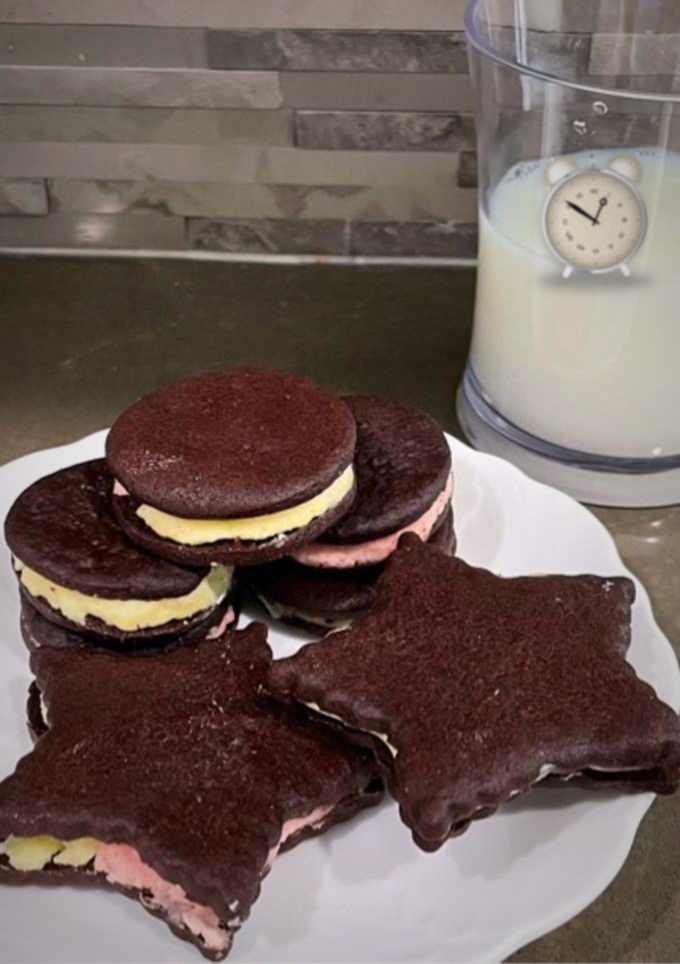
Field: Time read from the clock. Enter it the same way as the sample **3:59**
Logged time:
**12:51**
